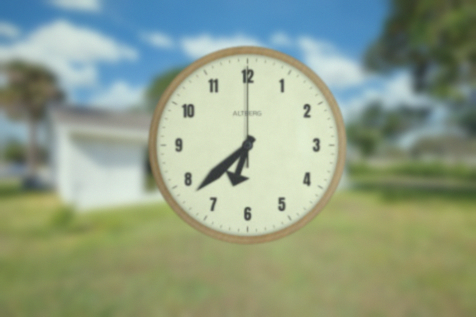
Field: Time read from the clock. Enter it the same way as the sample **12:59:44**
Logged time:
**6:38:00**
